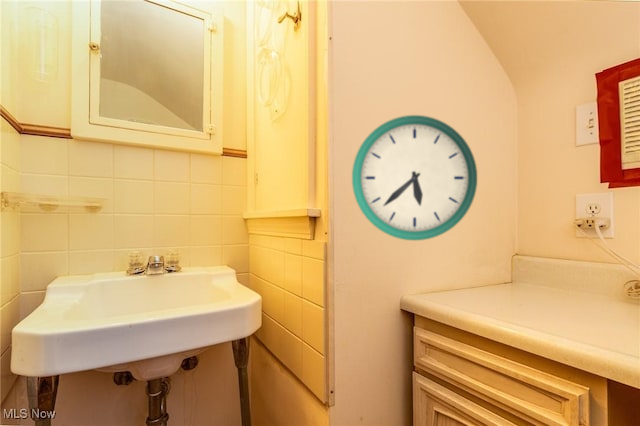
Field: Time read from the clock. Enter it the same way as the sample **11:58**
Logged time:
**5:38**
